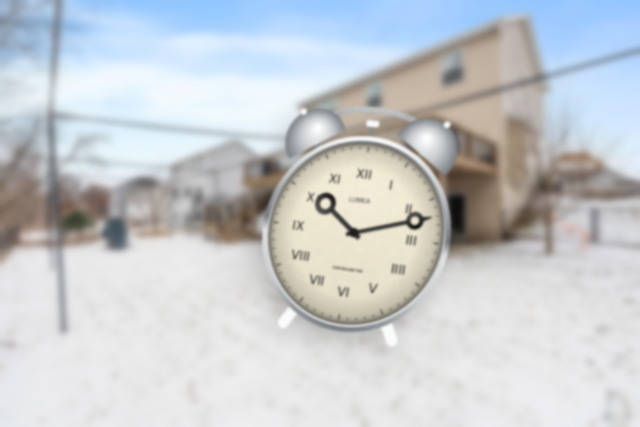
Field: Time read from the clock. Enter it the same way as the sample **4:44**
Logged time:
**10:12**
